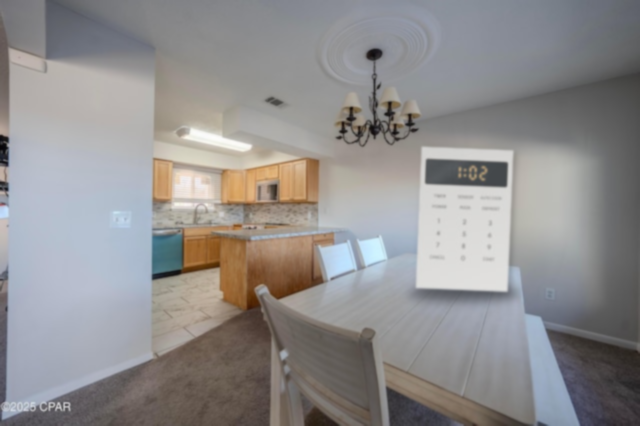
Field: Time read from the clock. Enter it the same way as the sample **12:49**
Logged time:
**1:02**
